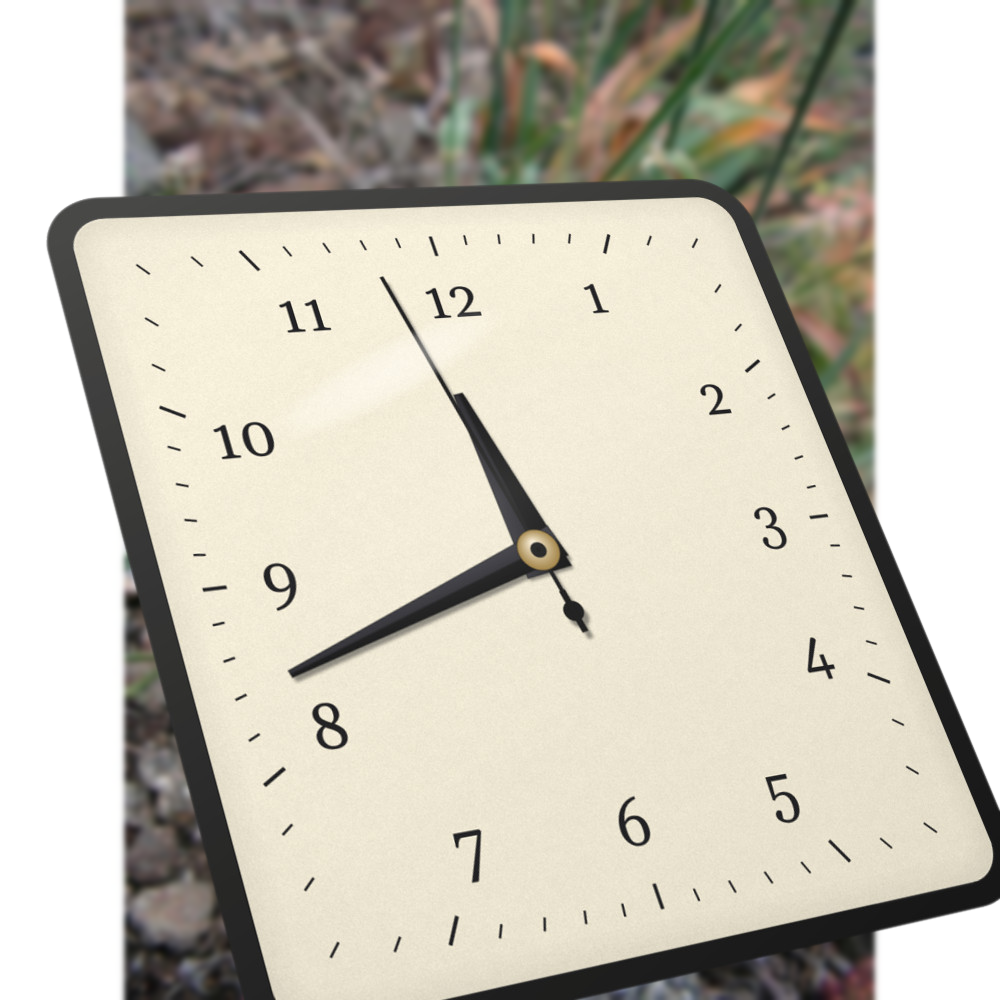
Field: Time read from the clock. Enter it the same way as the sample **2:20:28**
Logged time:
**11:41:58**
